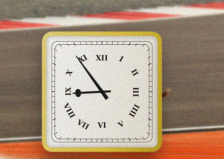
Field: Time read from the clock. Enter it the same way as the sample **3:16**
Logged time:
**8:54**
